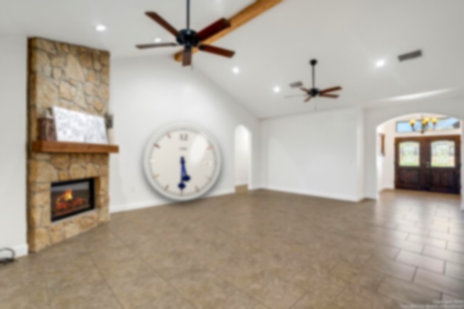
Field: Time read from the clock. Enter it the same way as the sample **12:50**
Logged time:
**5:30**
